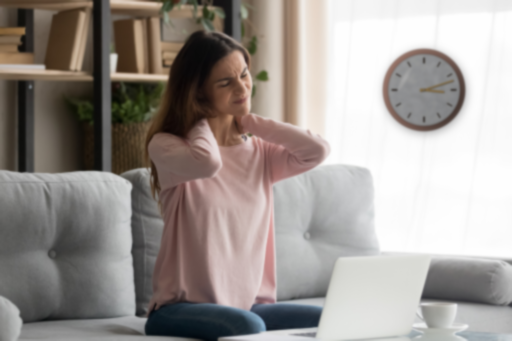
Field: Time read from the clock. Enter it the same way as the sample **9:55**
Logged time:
**3:12**
